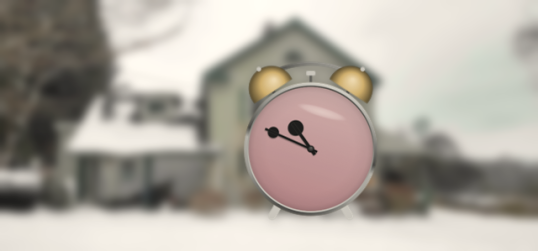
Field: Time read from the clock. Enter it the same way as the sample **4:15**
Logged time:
**10:49**
